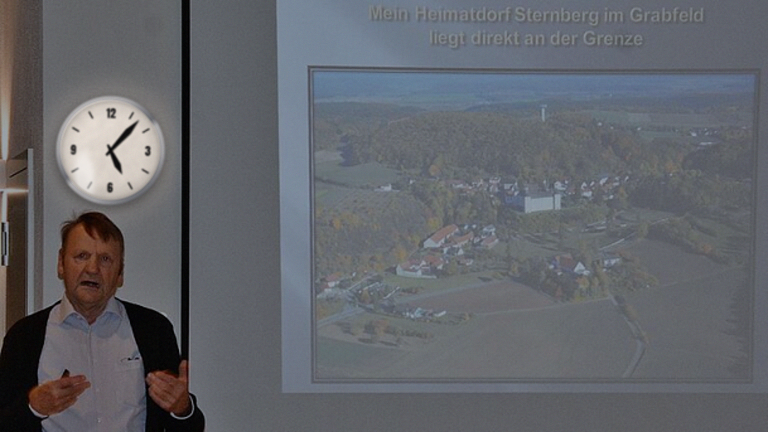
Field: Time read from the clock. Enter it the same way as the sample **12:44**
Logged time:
**5:07**
